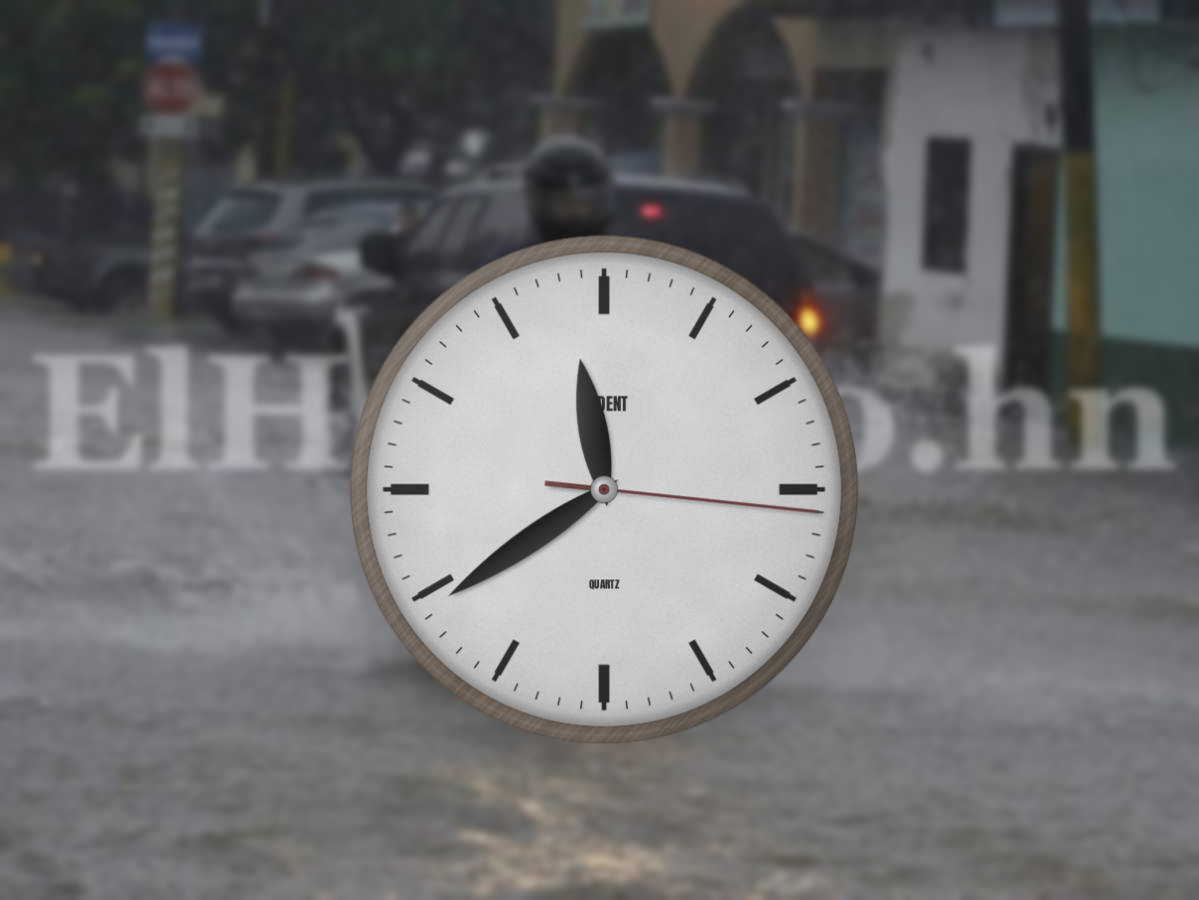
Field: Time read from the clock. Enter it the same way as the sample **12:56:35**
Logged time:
**11:39:16**
